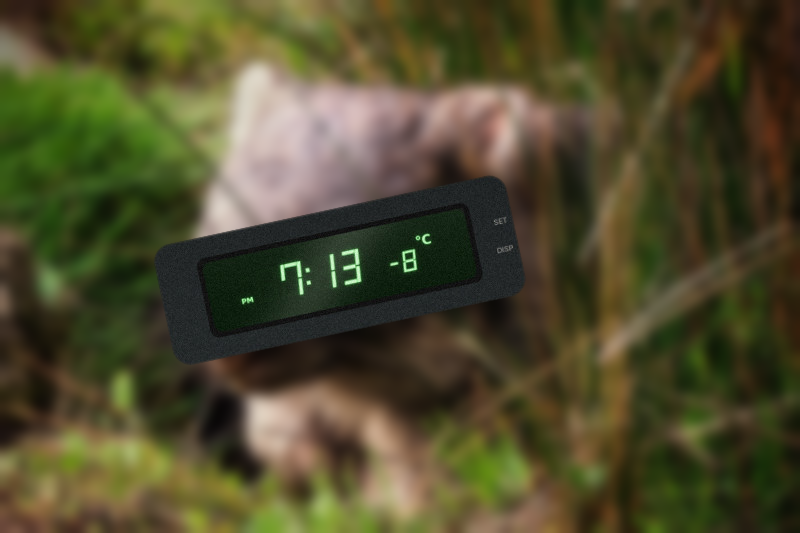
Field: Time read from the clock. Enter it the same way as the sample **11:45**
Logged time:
**7:13**
